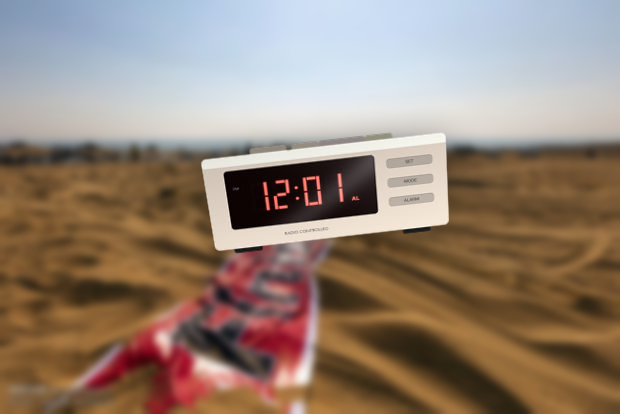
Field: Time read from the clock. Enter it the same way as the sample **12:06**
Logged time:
**12:01**
